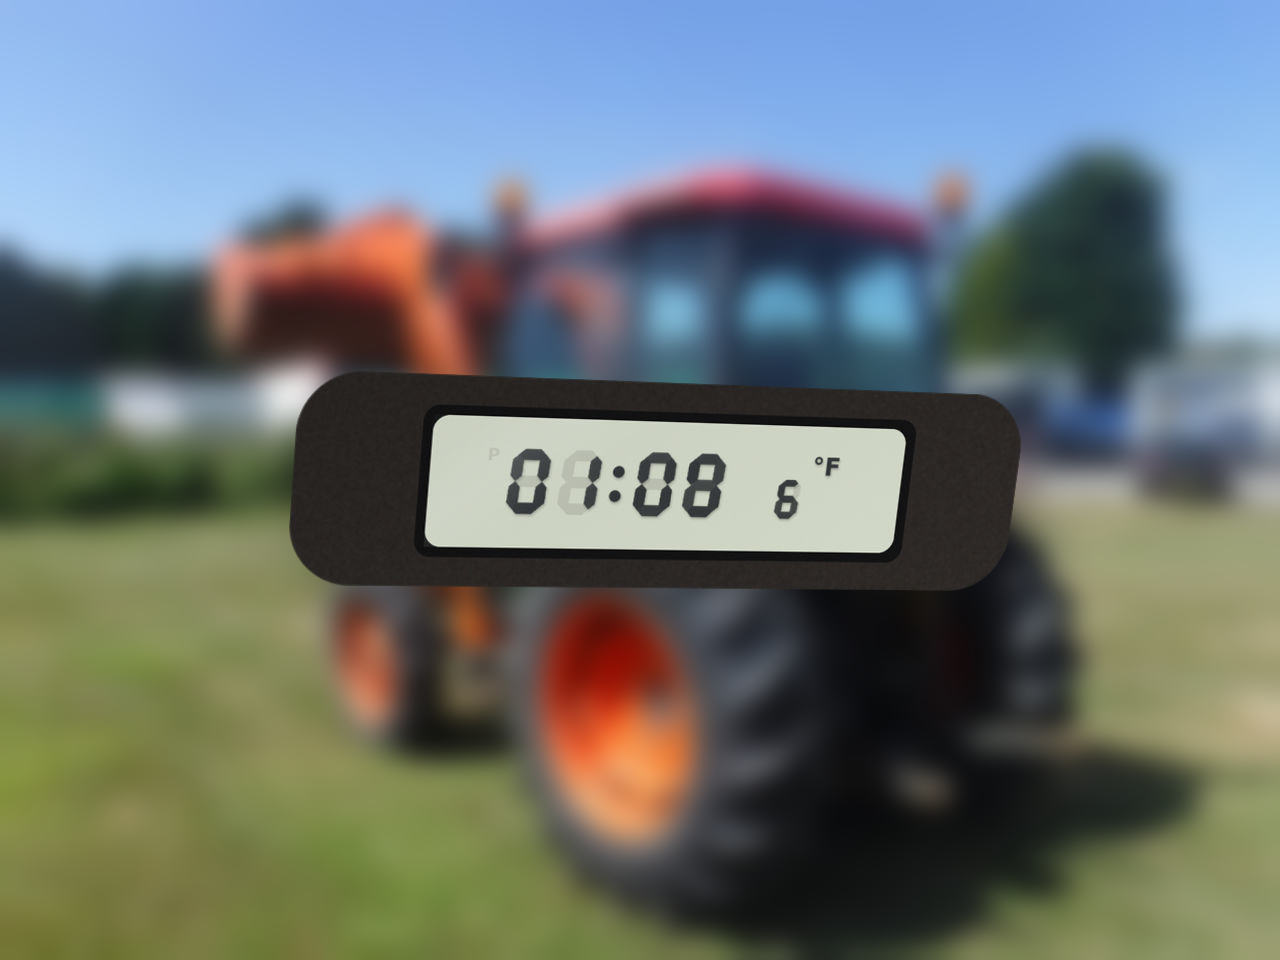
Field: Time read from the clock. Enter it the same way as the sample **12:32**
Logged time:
**1:08**
